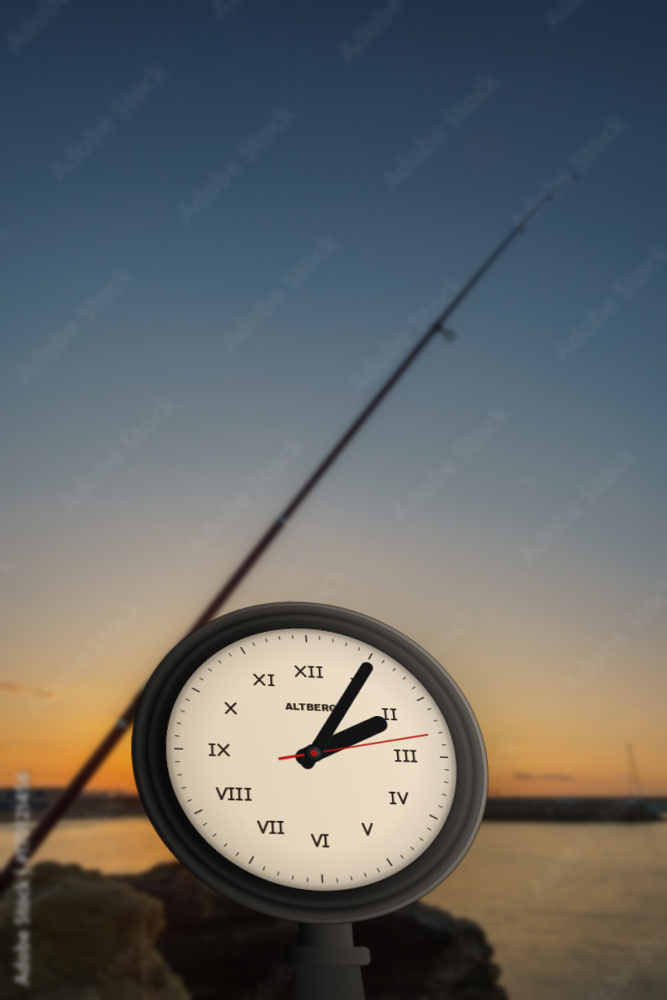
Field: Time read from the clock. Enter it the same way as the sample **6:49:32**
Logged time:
**2:05:13**
